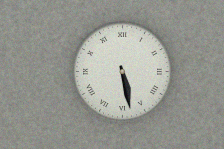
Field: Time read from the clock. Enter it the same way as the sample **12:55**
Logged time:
**5:28**
